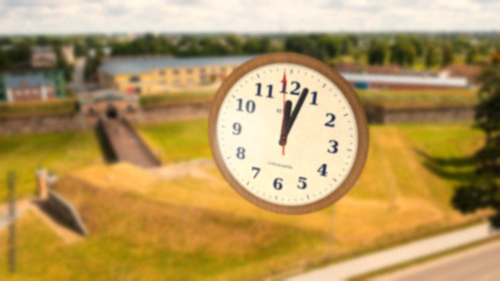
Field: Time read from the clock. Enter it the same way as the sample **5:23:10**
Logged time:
**12:02:59**
